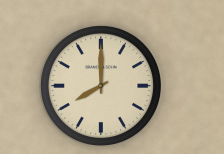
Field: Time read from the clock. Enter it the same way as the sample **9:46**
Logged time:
**8:00**
